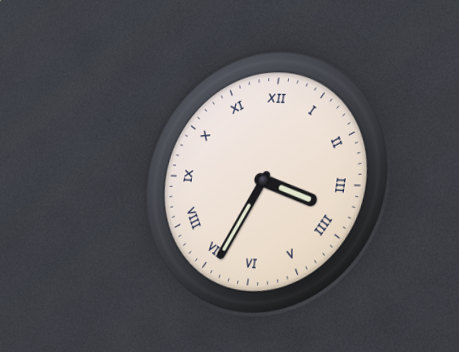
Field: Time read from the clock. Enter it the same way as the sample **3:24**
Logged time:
**3:34**
